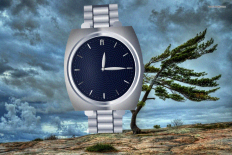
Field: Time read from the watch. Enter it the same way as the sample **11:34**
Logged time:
**12:15**
